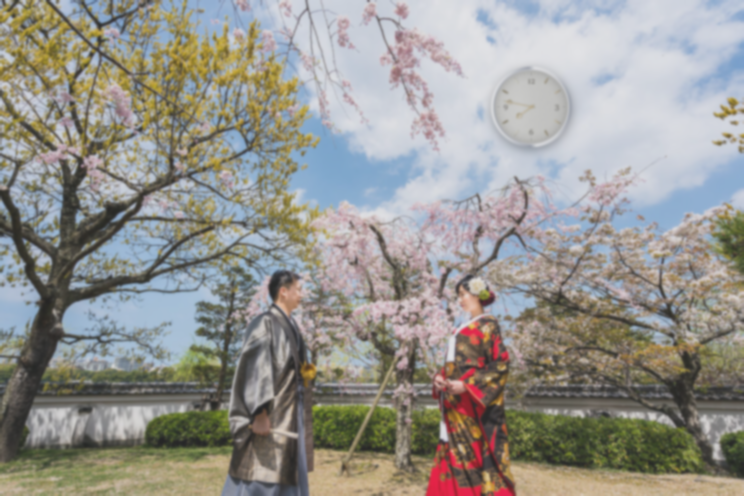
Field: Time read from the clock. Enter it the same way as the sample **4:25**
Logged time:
**7:47**
